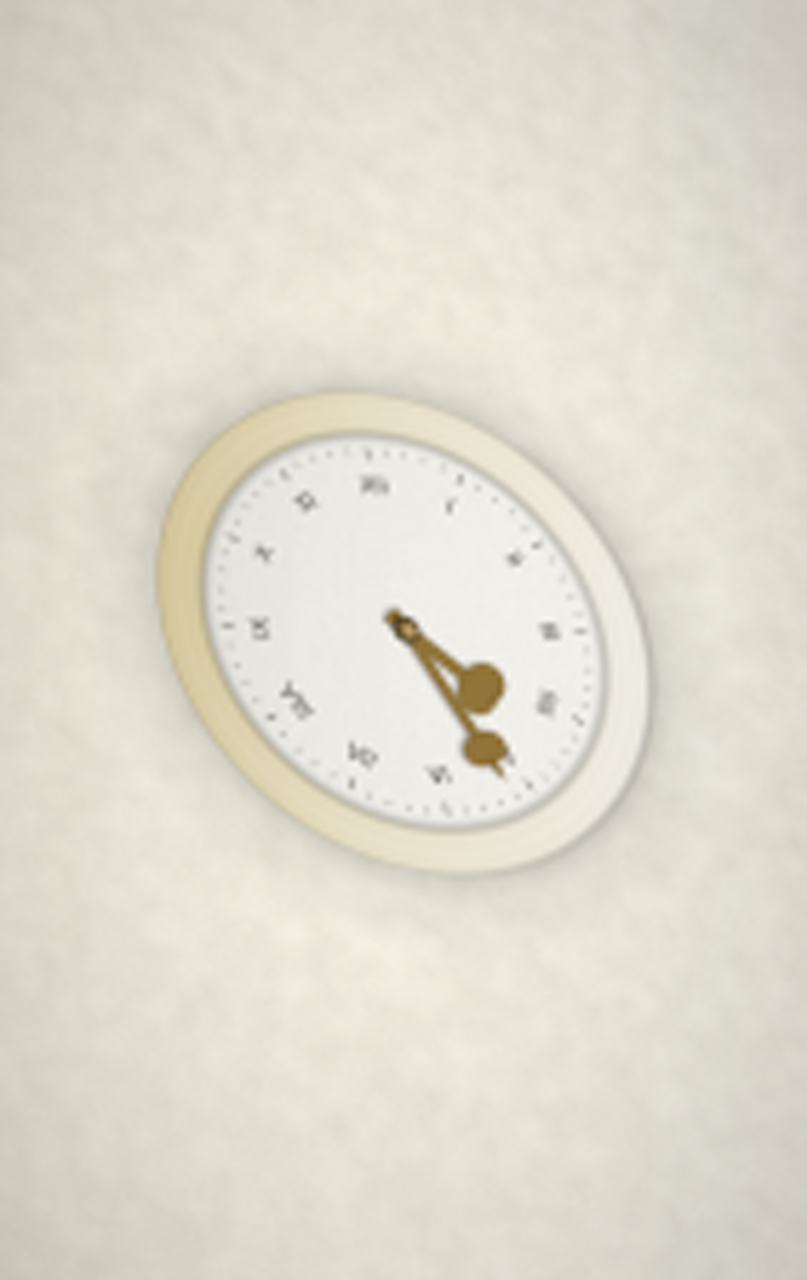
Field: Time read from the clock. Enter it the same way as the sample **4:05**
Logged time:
**4:26**
